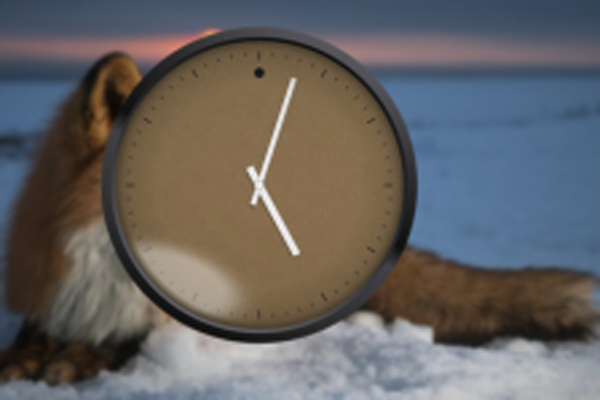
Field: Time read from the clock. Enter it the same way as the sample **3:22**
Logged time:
**5:03**
